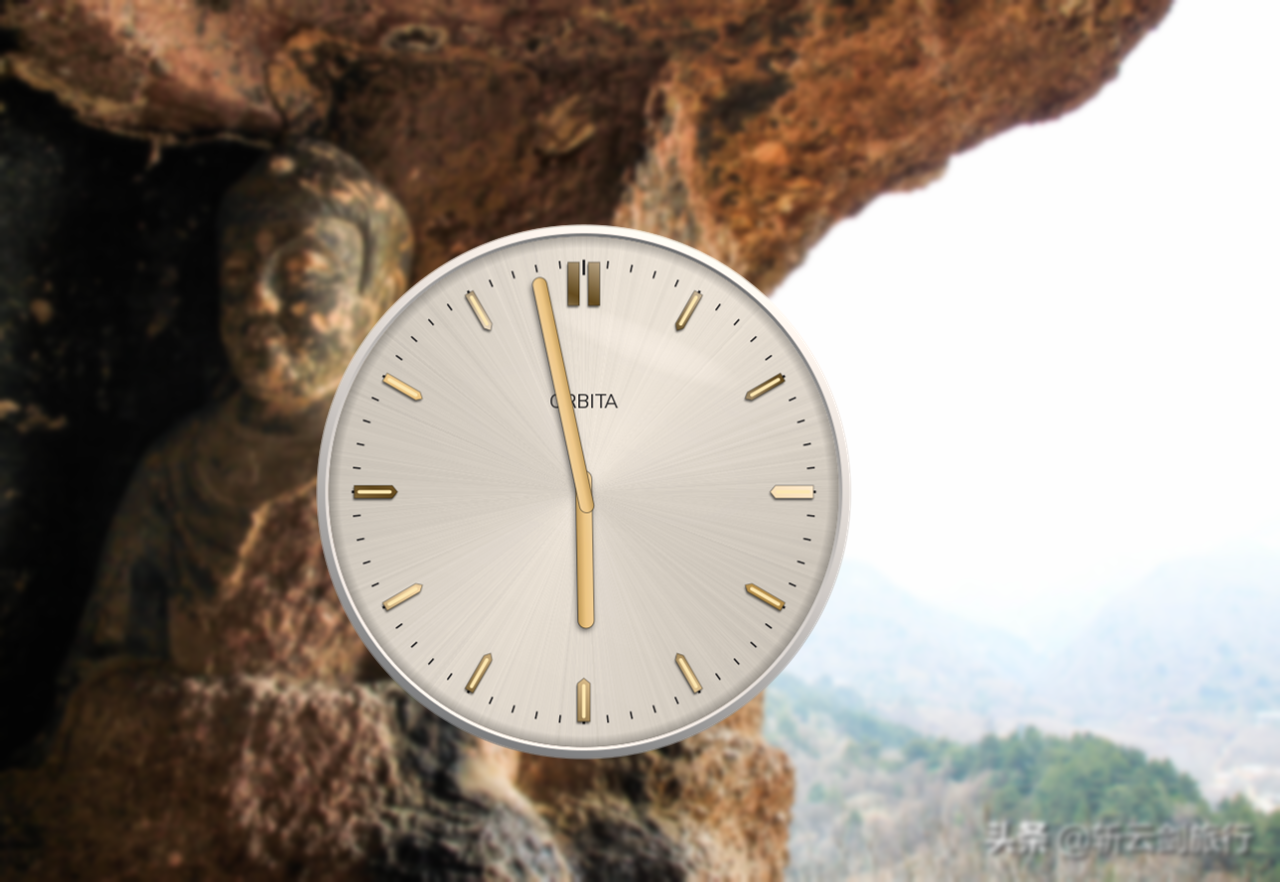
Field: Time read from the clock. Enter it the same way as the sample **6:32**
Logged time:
**5:58**
